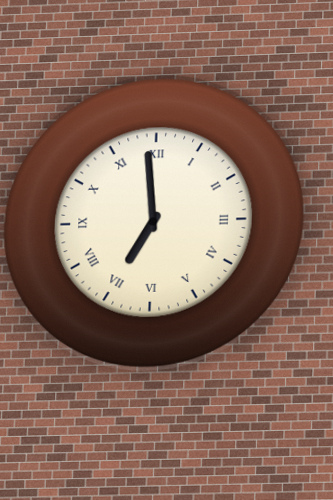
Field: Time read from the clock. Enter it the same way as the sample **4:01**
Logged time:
**6:59**
